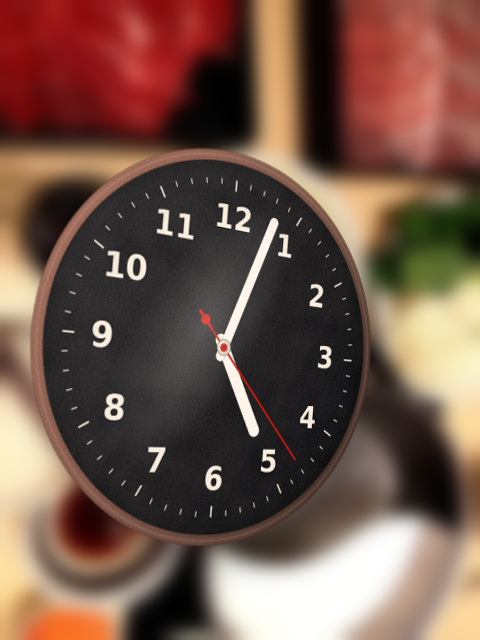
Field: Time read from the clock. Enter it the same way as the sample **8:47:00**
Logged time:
**5:03:23**
